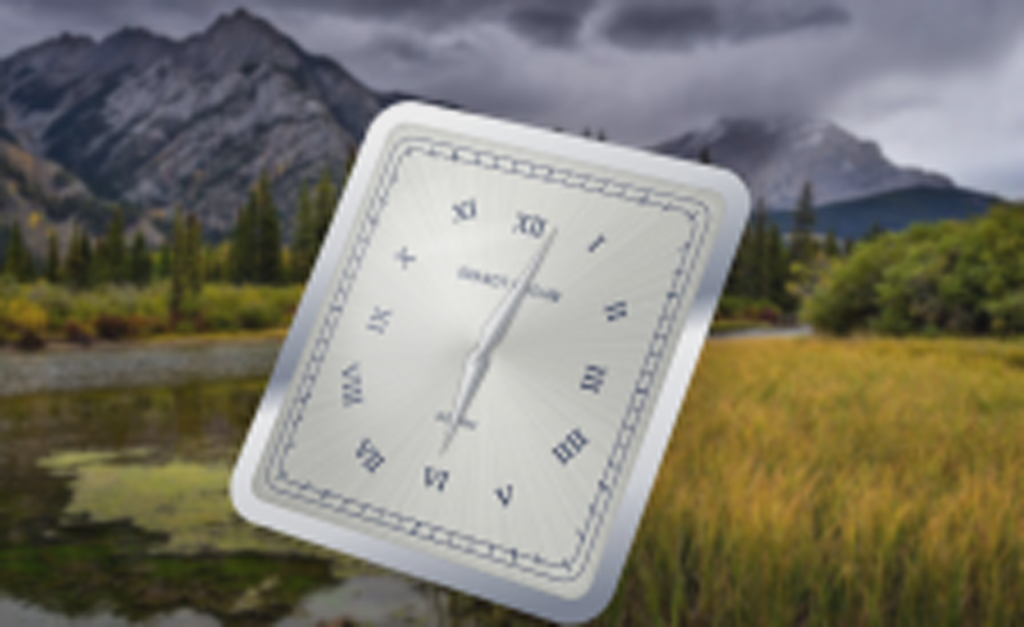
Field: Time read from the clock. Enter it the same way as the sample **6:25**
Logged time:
**6:02**
